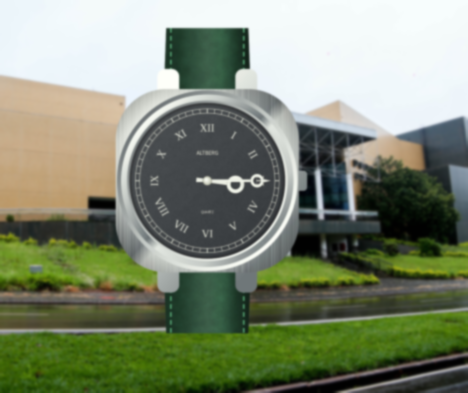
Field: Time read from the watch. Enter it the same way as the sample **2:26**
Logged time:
**3:15**
